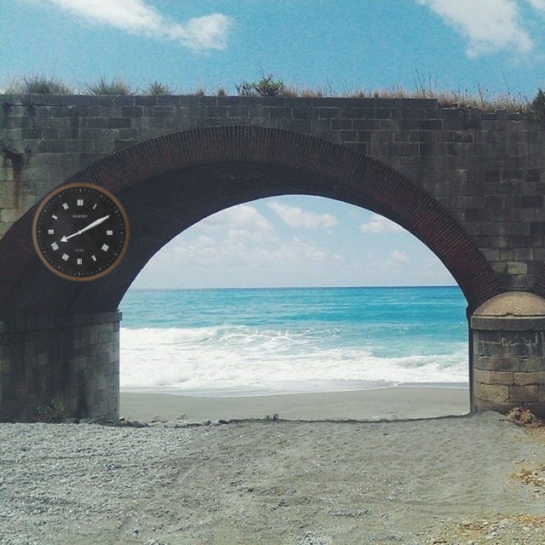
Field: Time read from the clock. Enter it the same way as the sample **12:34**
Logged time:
**8:10**
